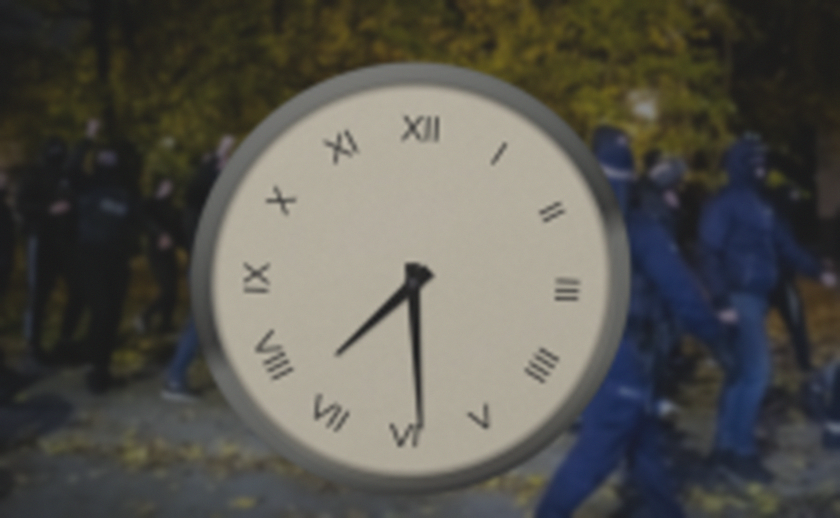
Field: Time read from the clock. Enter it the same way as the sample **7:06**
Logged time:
**7:29**
